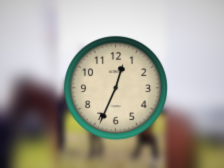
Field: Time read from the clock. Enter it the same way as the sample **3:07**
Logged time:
**12:34**
